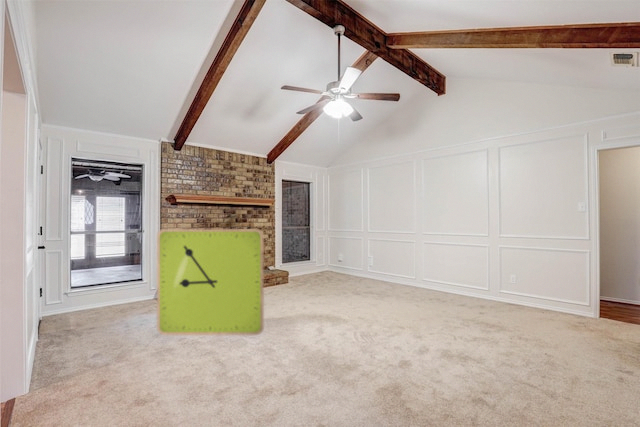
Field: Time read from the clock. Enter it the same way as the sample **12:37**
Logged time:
**8:54**
